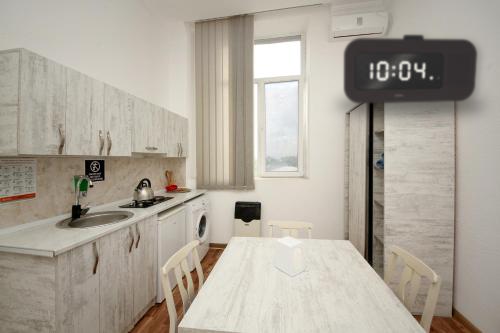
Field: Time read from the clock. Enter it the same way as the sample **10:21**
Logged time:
**10:04**
